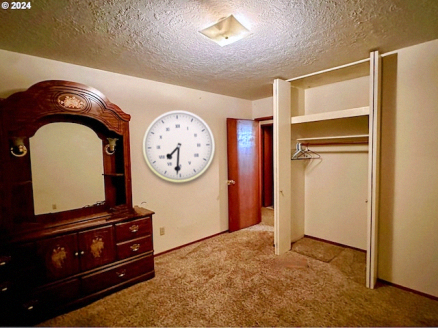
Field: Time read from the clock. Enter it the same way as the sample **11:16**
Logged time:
**7:31**
